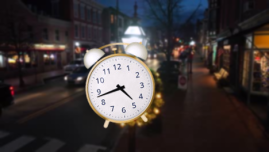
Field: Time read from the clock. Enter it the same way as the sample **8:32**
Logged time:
**4:43**
